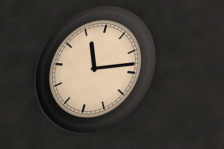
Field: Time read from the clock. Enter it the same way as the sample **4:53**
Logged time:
**11:13**
